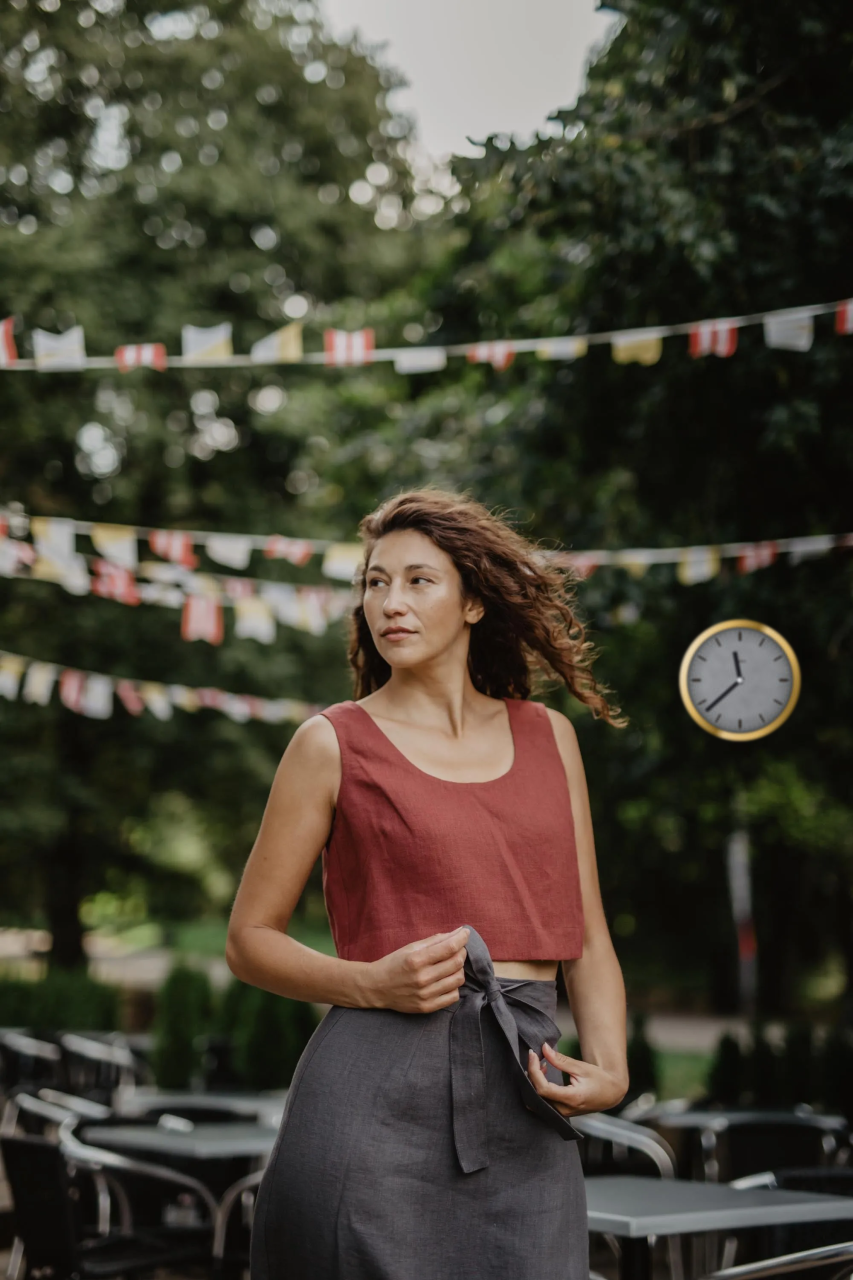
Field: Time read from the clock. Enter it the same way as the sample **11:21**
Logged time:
**11:38**
